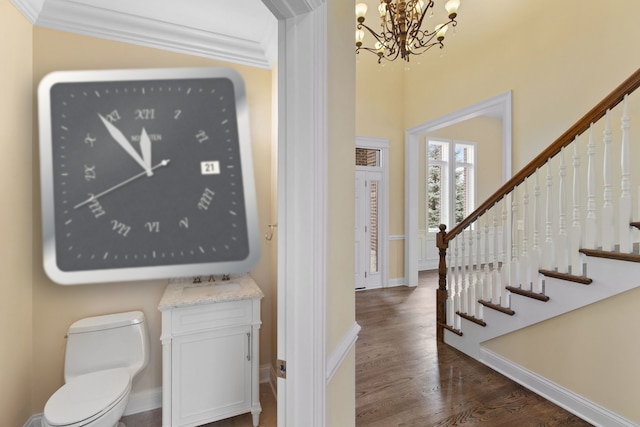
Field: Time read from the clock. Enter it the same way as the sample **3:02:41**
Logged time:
**11:53:41**
